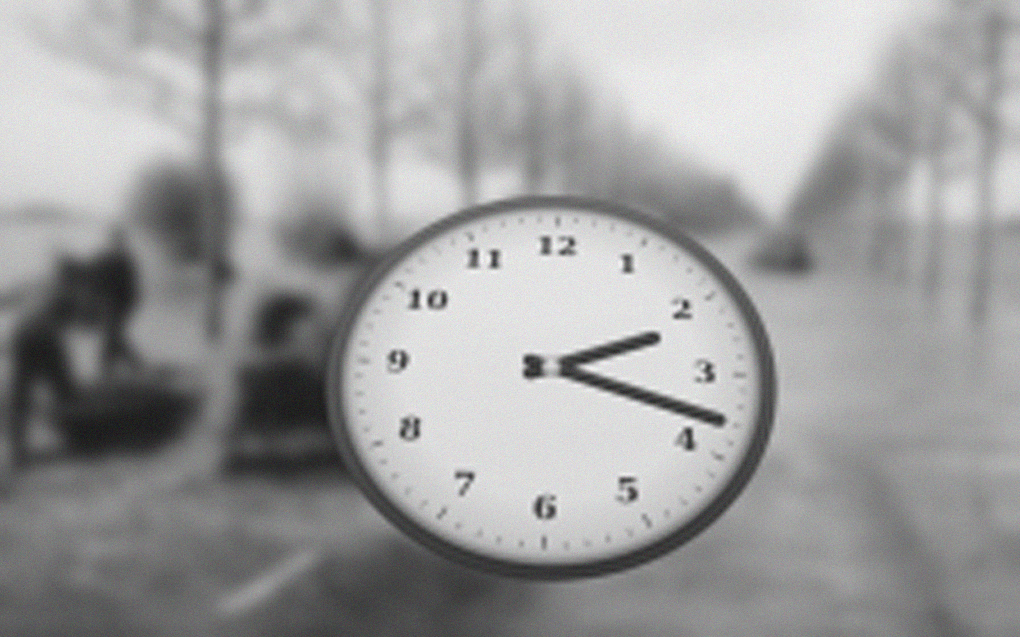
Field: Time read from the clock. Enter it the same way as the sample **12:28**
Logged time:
**2:18**
